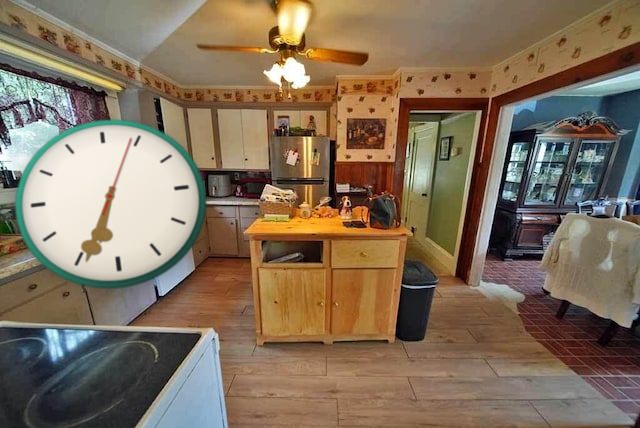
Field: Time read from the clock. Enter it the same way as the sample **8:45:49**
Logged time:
**6:34:04**
